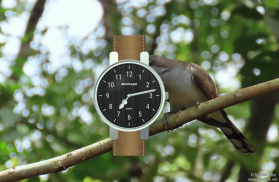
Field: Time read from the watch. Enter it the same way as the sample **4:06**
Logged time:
**7:13**
